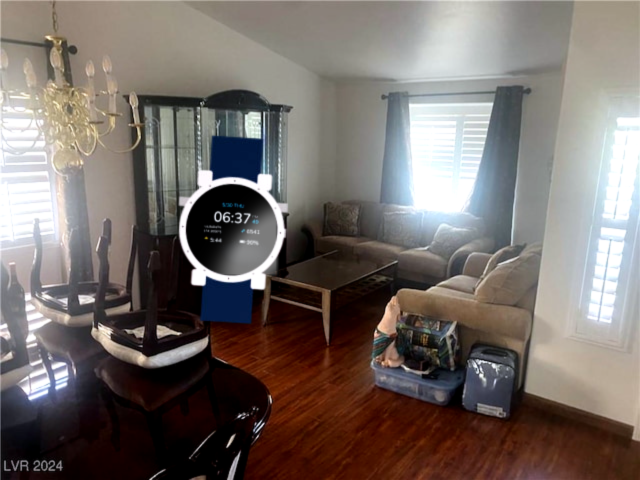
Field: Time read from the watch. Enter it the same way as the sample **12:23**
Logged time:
**6:37**
